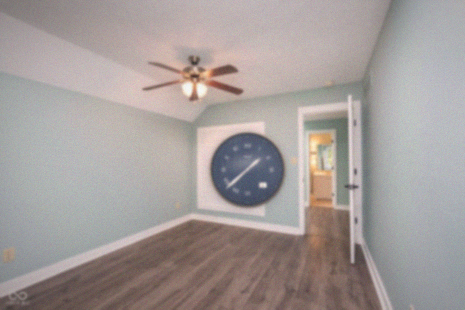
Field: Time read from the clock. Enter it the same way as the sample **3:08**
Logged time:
**1:38**
